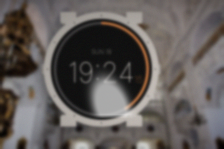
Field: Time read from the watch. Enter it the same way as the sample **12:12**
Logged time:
**19:24**
